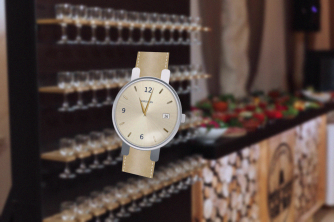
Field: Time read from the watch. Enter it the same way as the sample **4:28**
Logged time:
**11:02**
